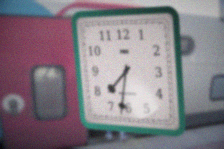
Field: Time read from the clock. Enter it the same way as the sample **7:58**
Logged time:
**7:32**
